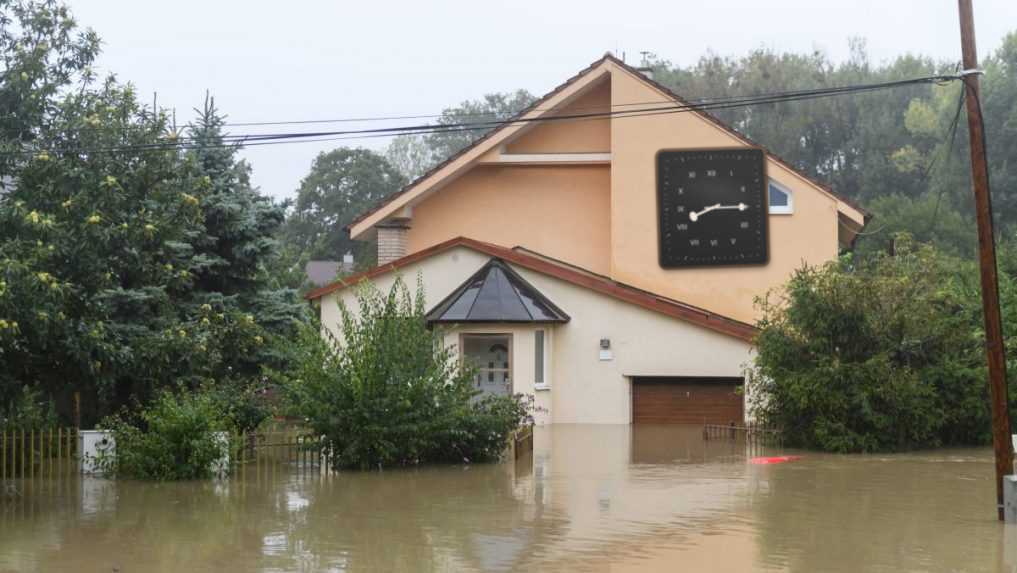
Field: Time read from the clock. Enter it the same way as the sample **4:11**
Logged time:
**8:15**
